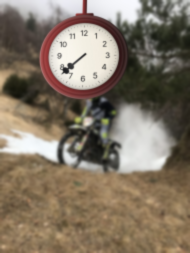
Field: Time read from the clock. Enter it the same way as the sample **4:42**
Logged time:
**7:38**
